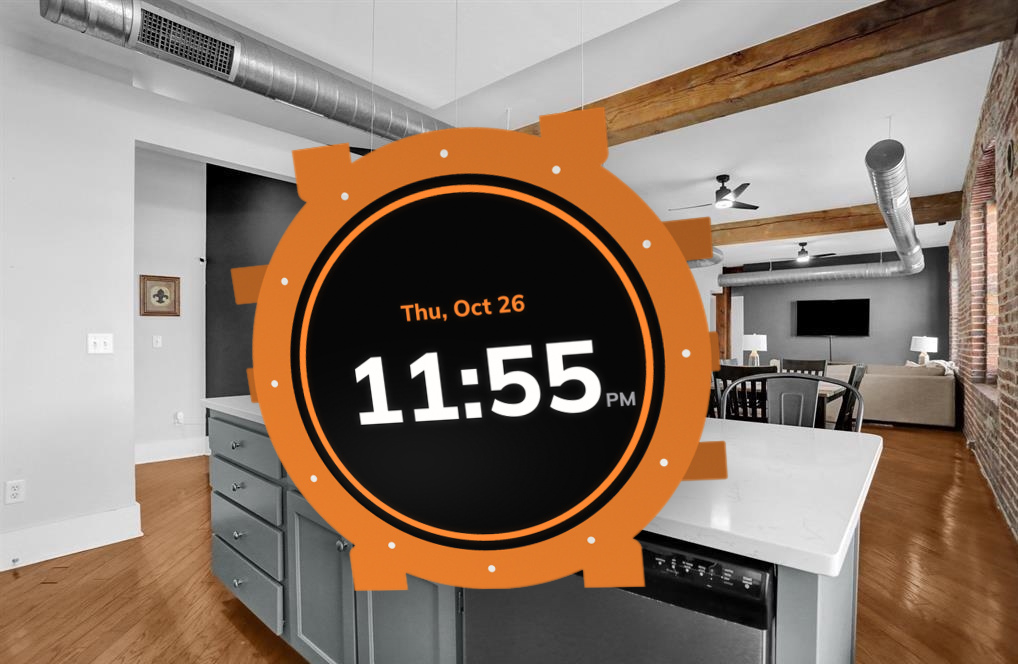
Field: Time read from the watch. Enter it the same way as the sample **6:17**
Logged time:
**11:55**
